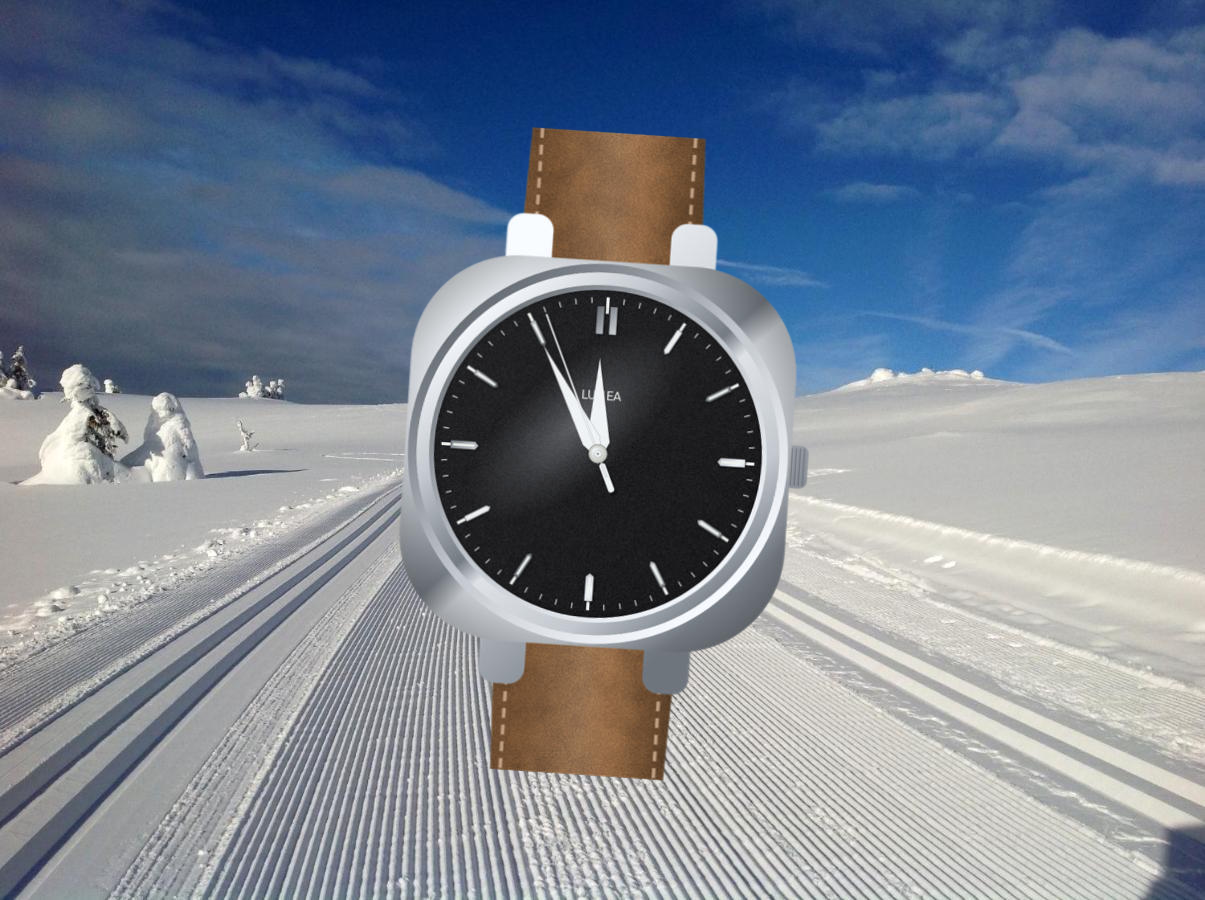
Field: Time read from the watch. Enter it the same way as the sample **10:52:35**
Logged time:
**11:54:56**
